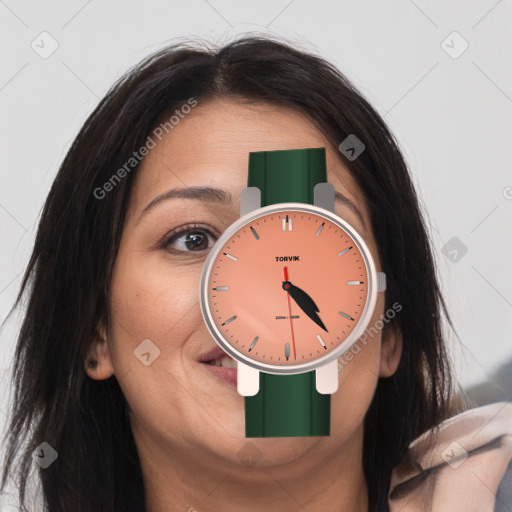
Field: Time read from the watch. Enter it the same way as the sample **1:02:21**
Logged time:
**4:23:29**
